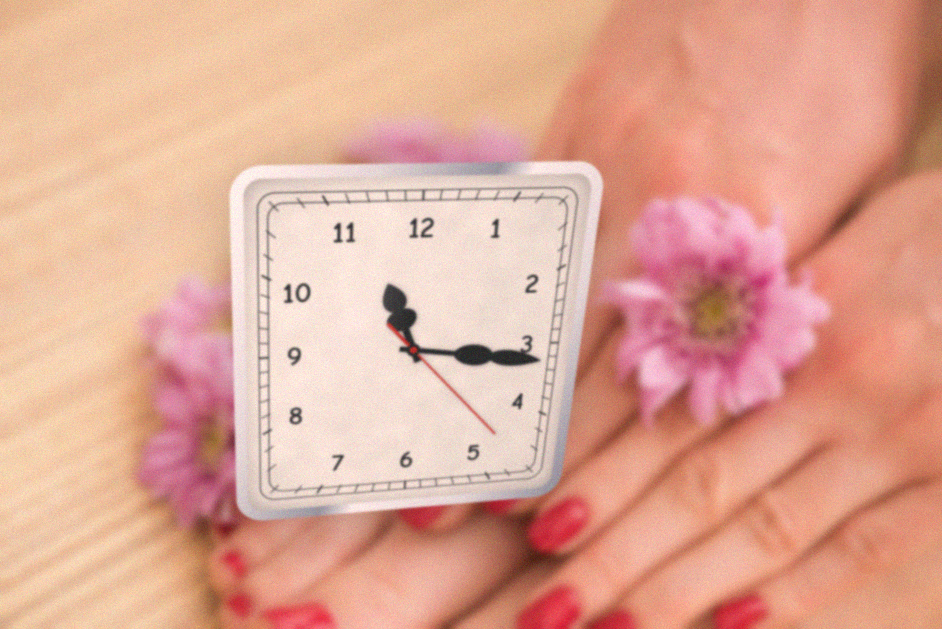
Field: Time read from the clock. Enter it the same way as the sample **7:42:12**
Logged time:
**11:16:23**
